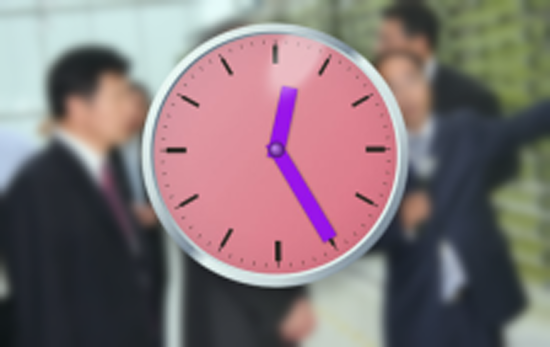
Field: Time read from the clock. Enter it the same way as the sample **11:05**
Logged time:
**12:25**
